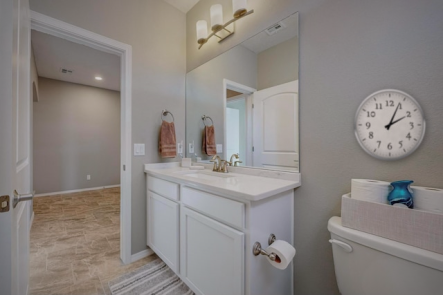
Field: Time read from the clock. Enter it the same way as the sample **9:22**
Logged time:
**2:04**
